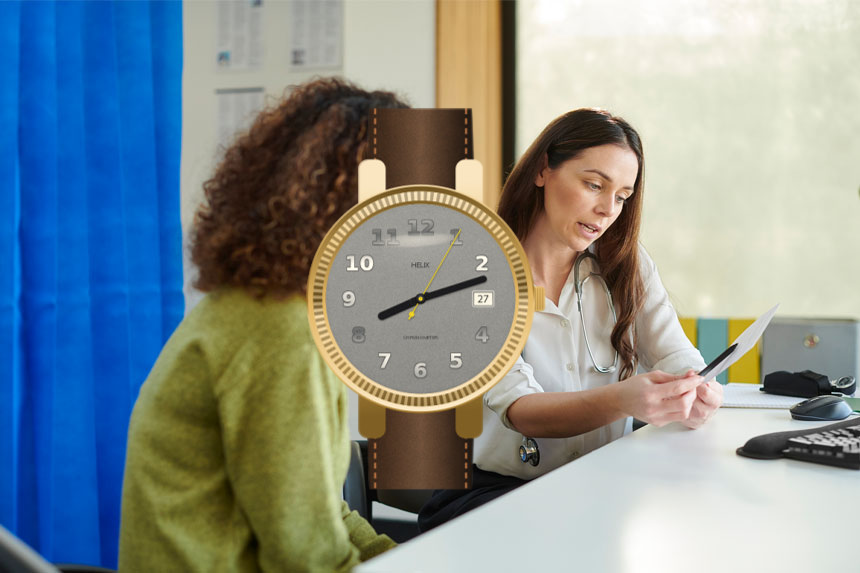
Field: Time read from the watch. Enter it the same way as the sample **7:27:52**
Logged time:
**8:12:05**
